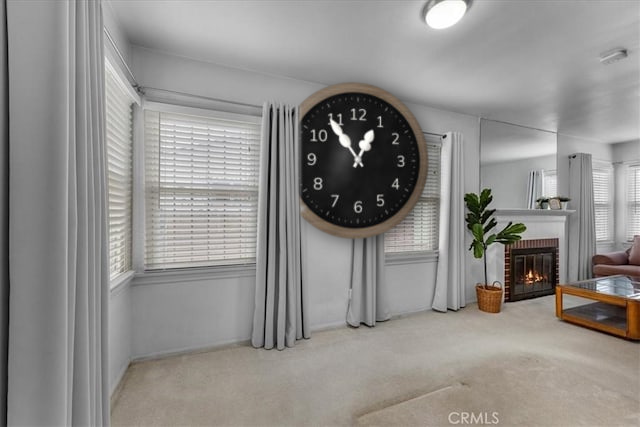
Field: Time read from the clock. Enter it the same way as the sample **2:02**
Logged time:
**12:54**
